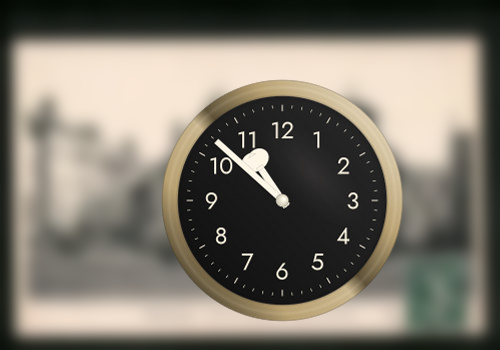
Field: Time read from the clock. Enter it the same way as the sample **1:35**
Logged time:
**10:52**
